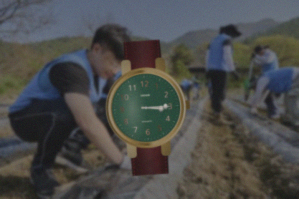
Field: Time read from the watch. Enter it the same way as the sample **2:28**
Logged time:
**3:15**
